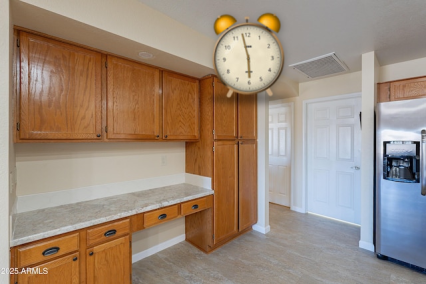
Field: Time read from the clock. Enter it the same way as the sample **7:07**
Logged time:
**5:58**
